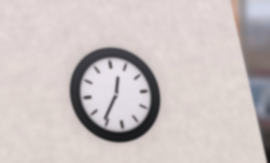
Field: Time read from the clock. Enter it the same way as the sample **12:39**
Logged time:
**12:36**
